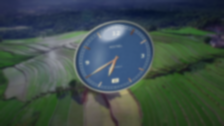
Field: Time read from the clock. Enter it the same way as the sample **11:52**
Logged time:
**6:40**
